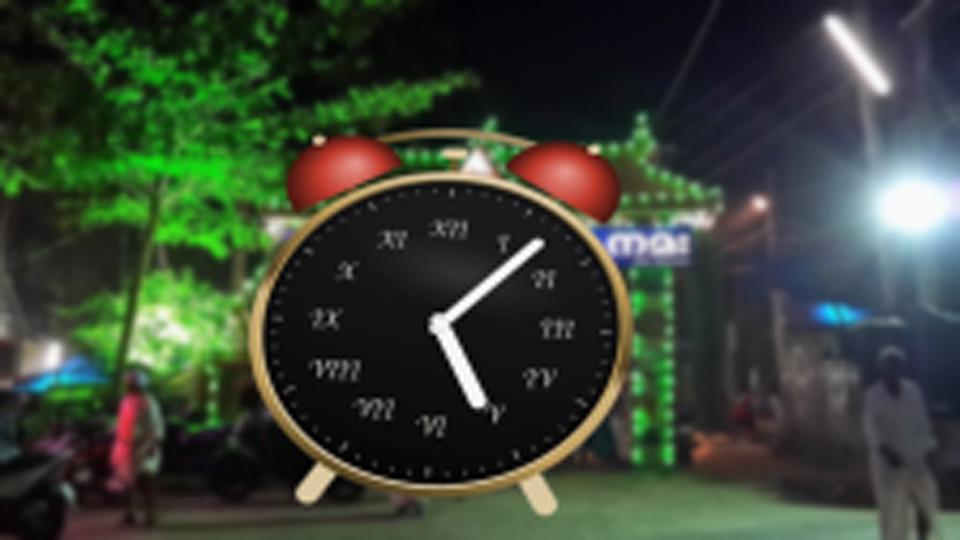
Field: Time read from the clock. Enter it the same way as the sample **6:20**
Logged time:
**5:07**
